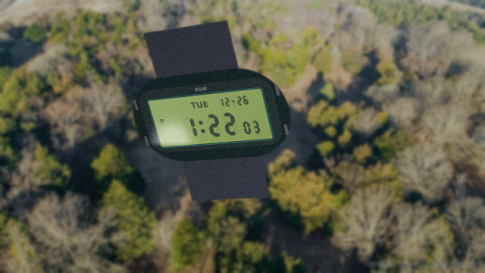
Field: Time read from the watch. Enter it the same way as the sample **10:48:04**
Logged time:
**1:22:03**
